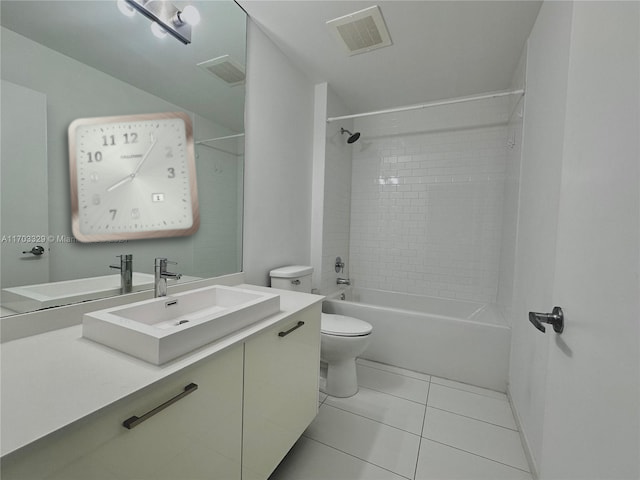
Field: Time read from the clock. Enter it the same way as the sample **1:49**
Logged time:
**8:06**
